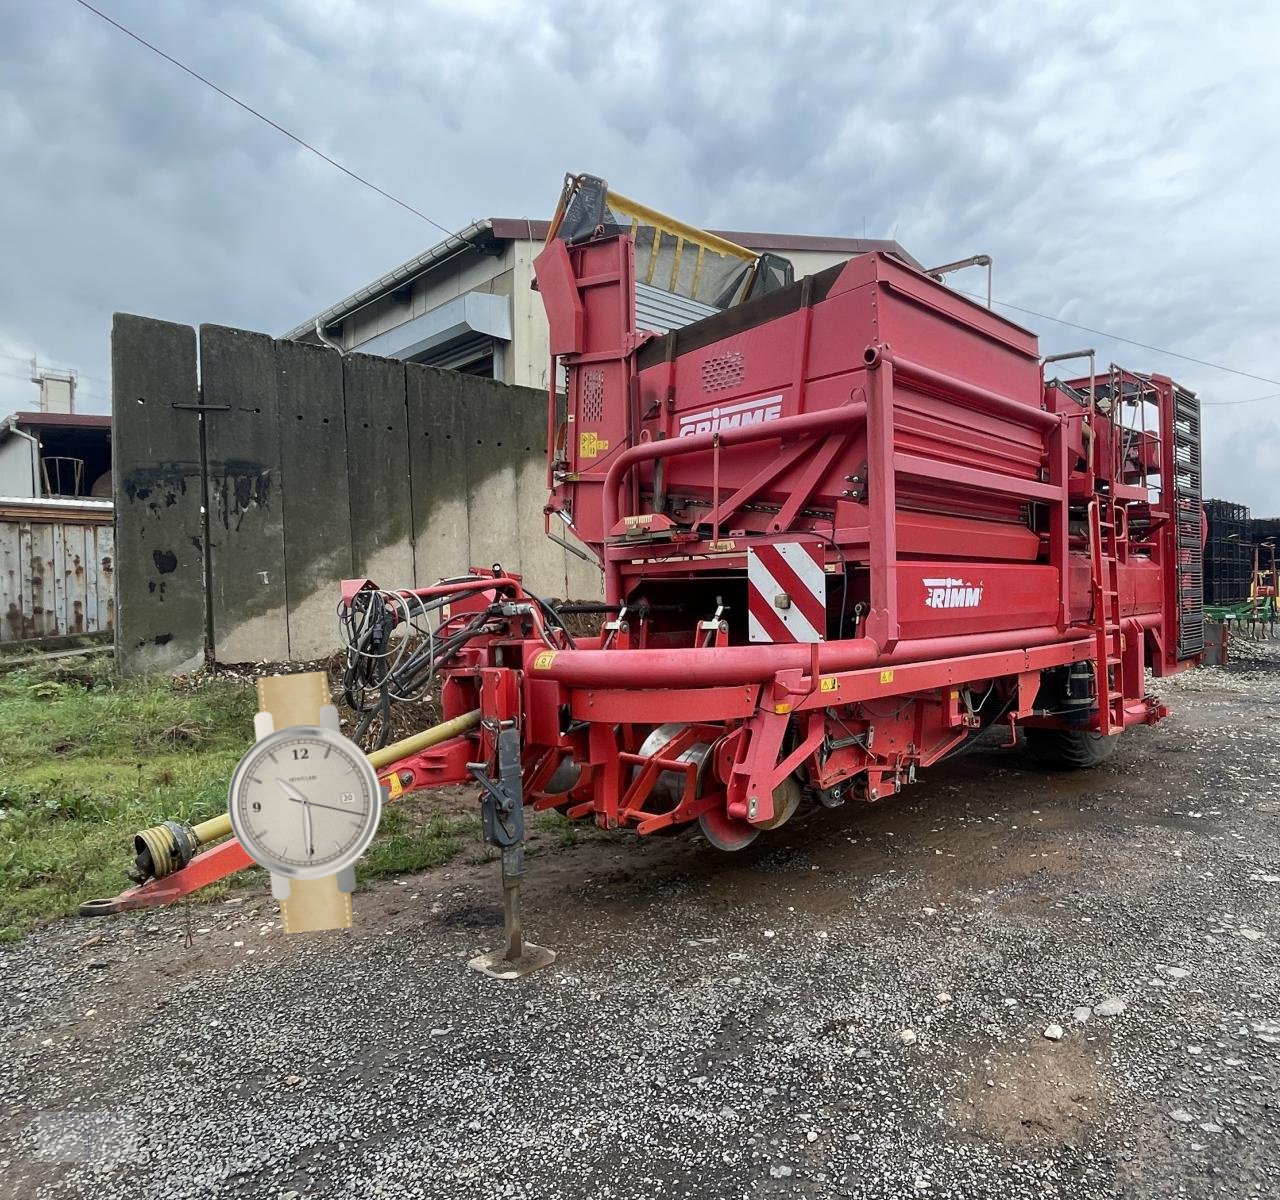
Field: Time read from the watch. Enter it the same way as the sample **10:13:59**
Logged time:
**10:30:18**
